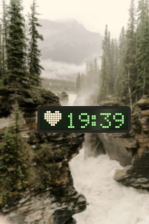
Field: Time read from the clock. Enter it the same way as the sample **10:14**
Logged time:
**19:39**
